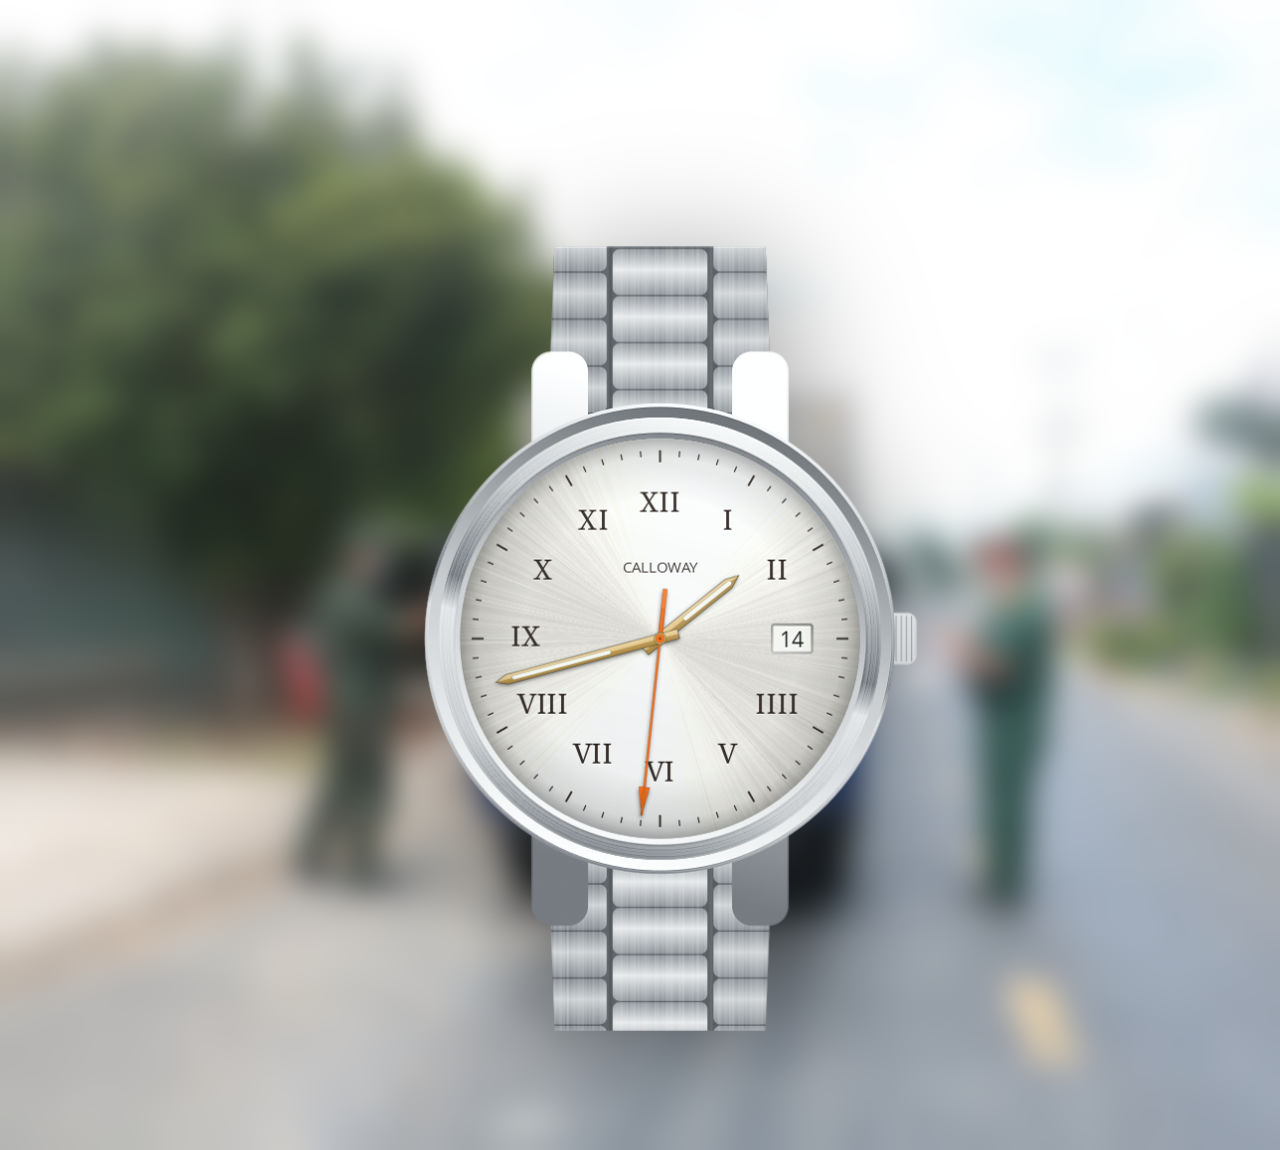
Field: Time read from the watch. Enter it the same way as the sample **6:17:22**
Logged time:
**1:42:31**
